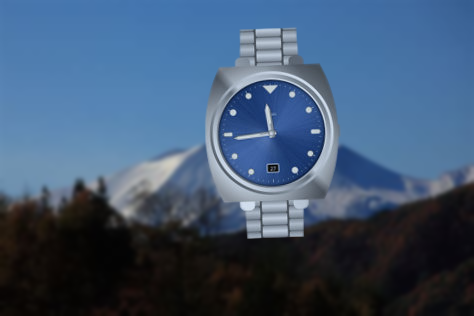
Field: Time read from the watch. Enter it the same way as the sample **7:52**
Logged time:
**11:44**
